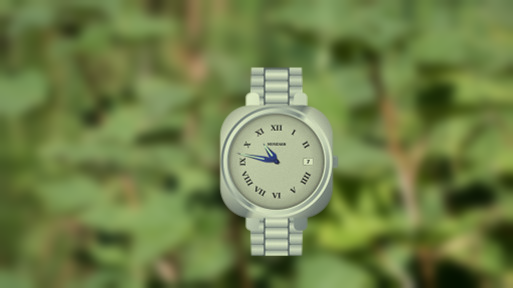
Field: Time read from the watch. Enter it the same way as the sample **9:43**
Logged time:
**10:47**
